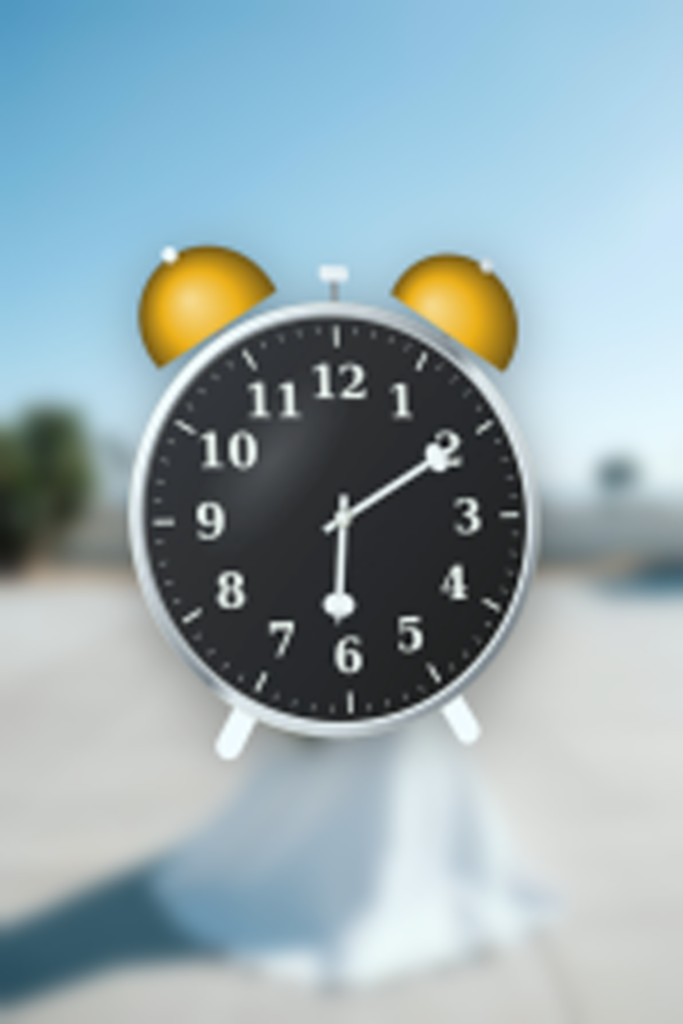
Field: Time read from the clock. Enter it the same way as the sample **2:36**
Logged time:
**6:10**
